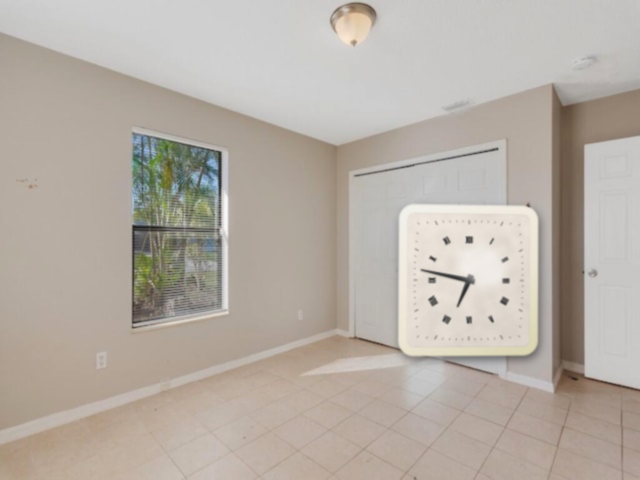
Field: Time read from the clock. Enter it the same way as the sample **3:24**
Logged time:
**6:47**
